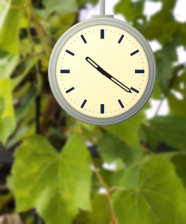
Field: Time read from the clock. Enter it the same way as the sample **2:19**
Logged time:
**10:21**
